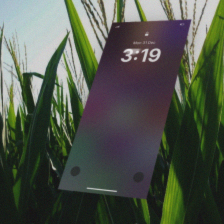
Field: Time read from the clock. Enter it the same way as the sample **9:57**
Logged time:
**3:19**
